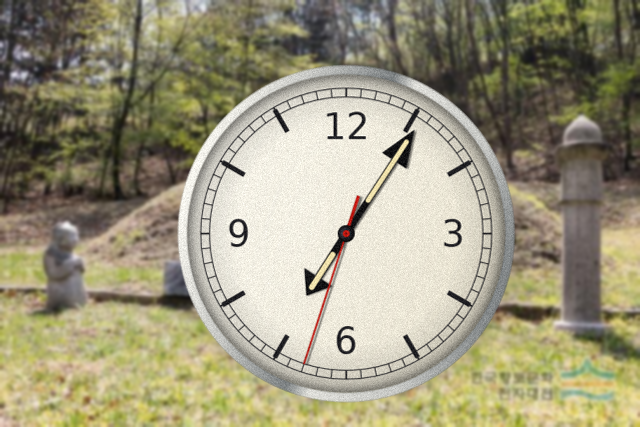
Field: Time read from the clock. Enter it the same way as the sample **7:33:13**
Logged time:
**7:05:33**
